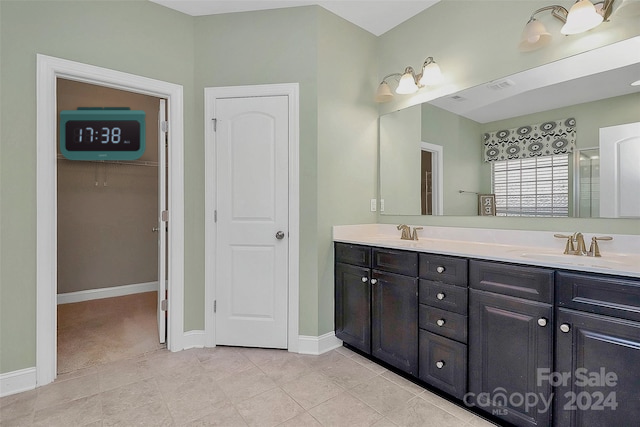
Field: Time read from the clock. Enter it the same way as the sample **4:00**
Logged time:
**17:38**
